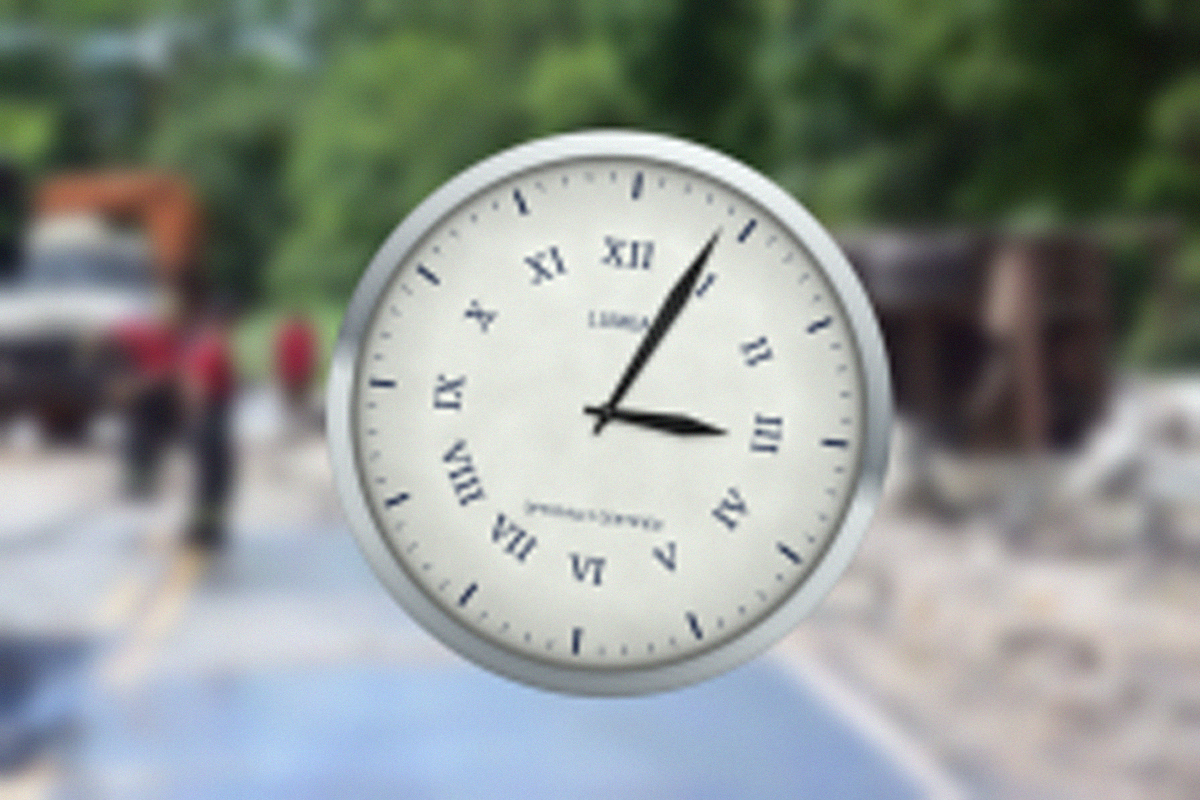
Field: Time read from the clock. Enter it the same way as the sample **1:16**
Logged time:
**3:04**
